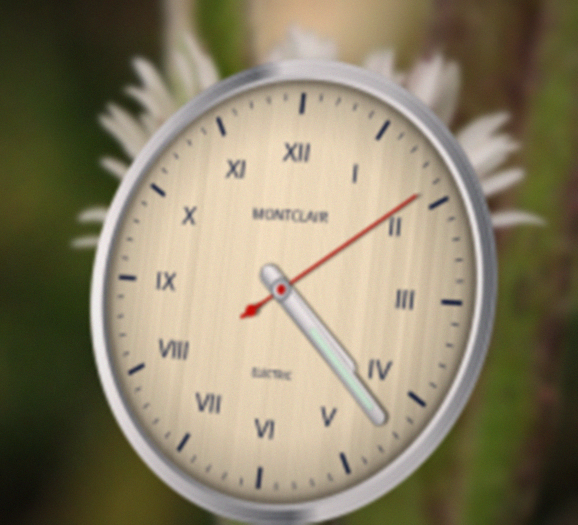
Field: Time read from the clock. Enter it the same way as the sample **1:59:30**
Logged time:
**4:22:09**
